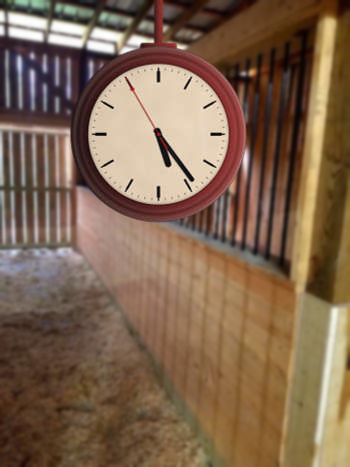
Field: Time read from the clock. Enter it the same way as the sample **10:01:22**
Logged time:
**5:23:55**
